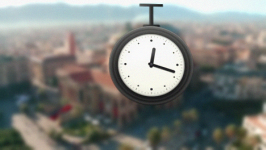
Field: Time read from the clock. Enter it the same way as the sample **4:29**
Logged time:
**12:18**
